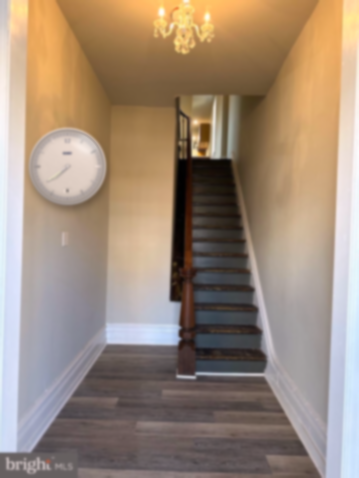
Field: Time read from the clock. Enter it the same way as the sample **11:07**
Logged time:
**7:39**
